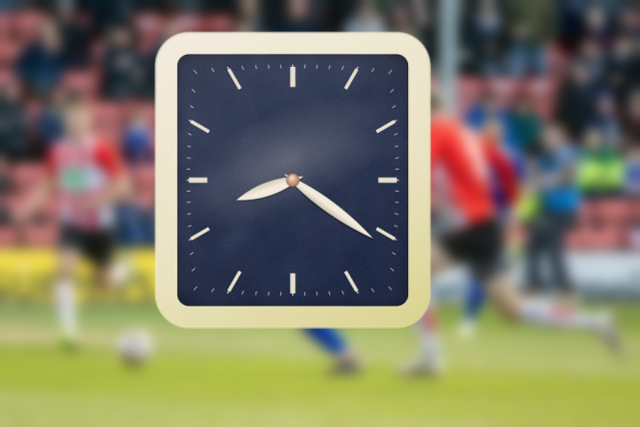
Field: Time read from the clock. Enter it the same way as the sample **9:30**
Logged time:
**8:21**
